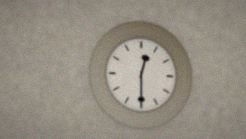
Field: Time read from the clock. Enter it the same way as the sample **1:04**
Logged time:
**12:30**
